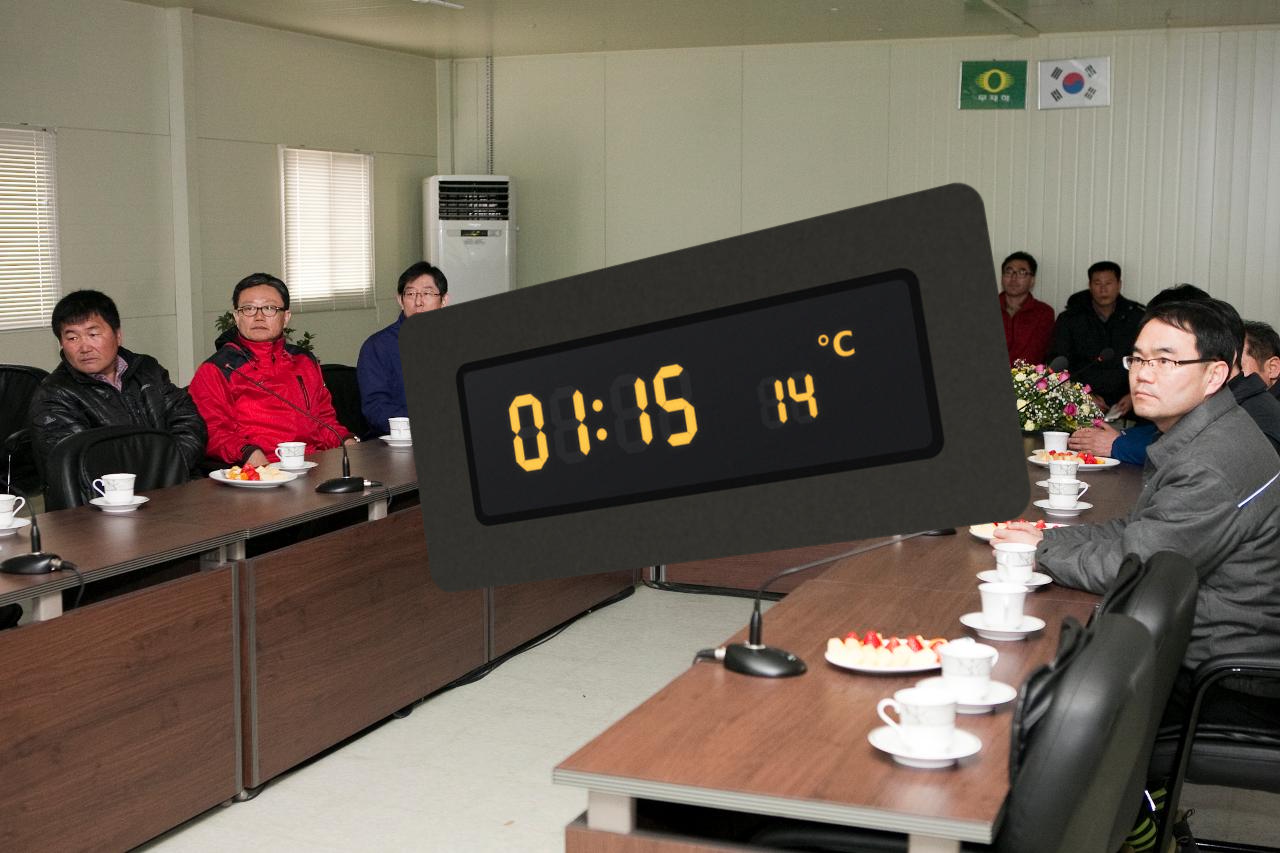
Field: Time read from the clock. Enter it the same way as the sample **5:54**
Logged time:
**1:15**
